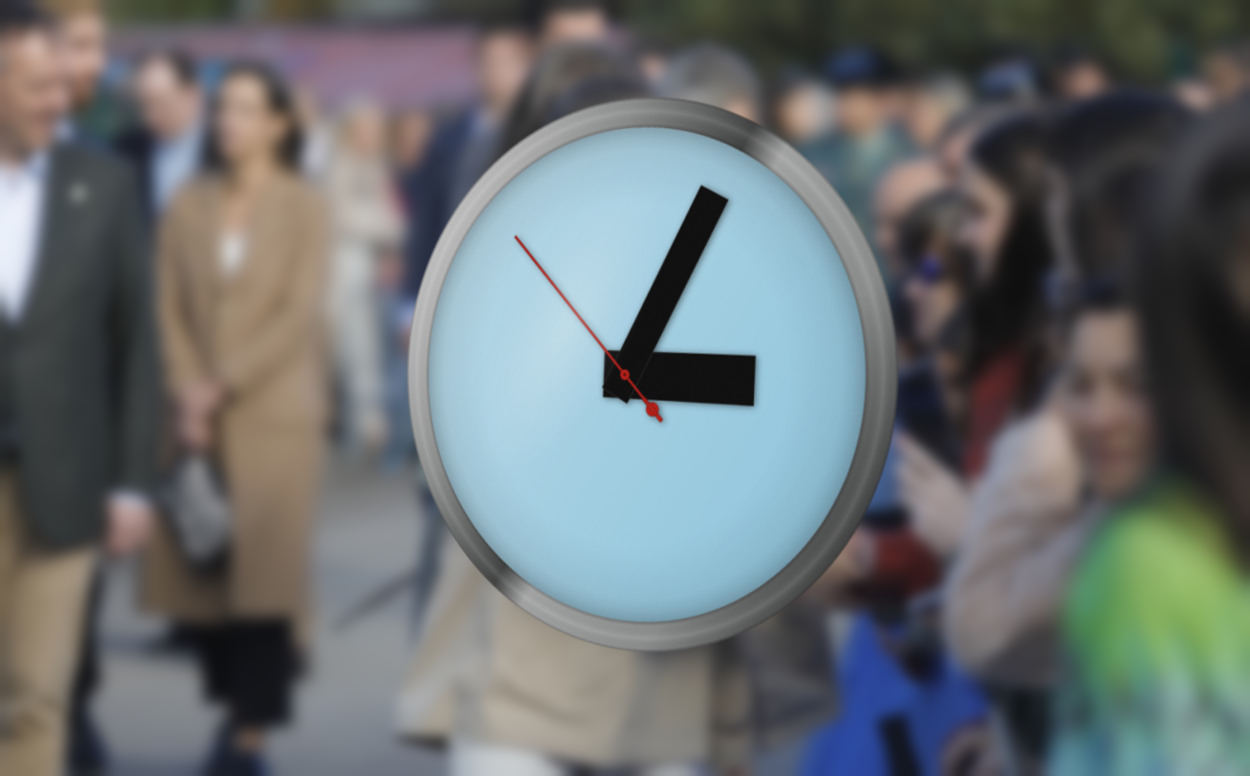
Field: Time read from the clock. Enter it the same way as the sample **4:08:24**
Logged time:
**3:04:53**
